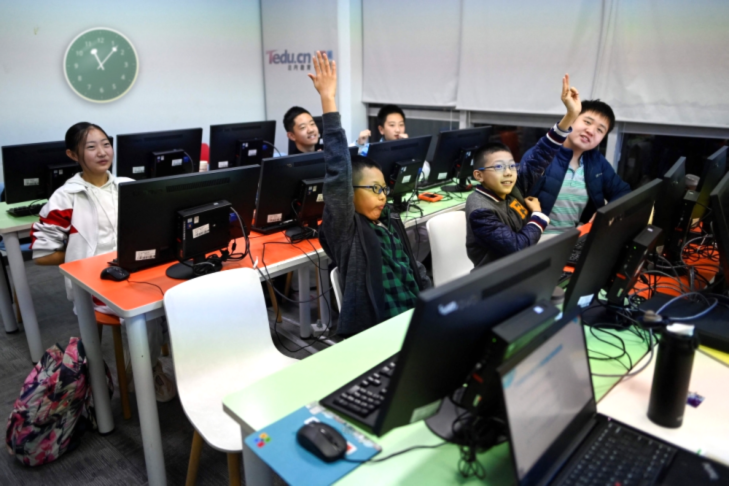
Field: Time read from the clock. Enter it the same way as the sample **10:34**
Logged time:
**11:07**
